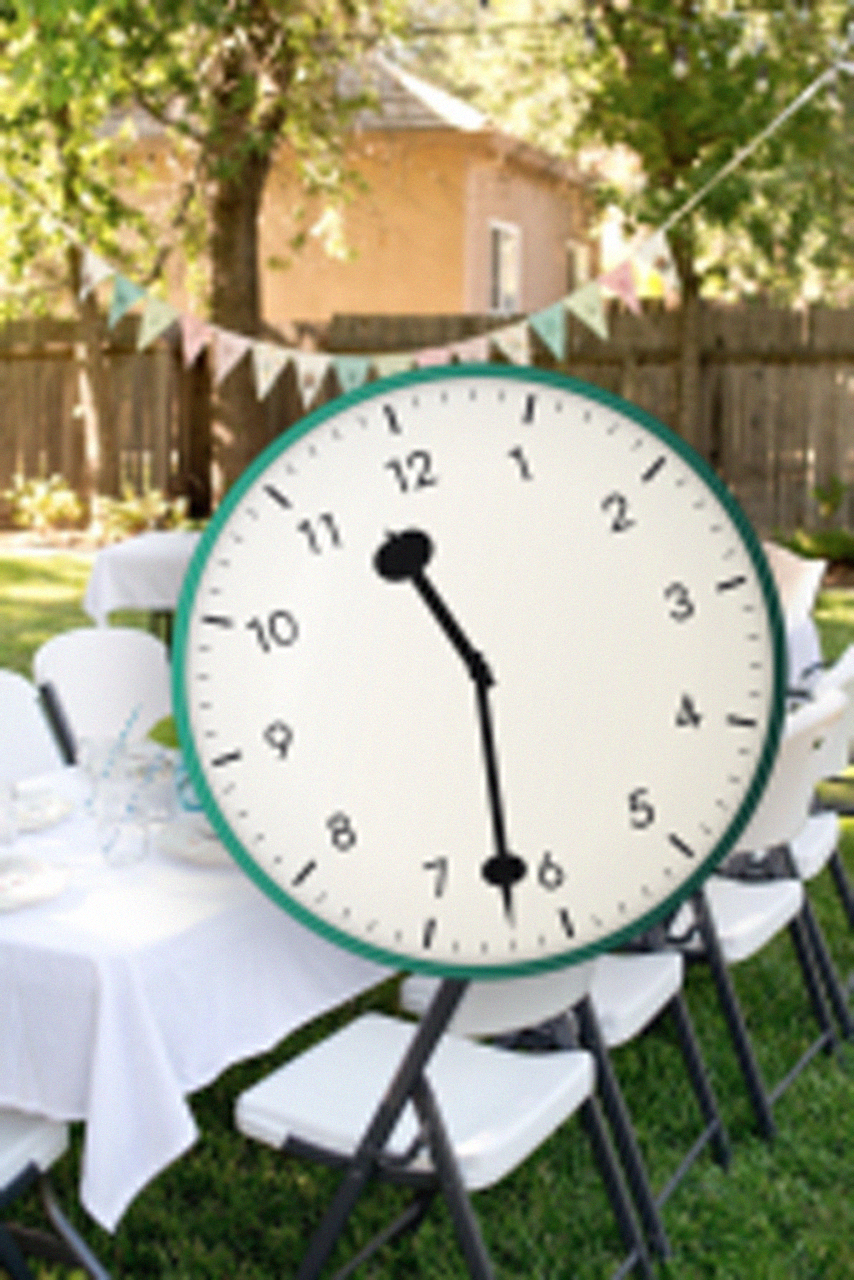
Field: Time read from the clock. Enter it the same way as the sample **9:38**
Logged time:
**11:32**
